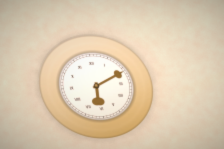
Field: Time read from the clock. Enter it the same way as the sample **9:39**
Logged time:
**6:11**
